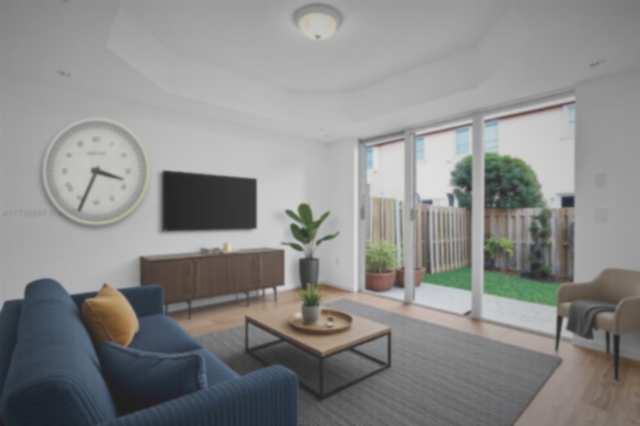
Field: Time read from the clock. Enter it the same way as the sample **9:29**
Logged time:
**3:34**
